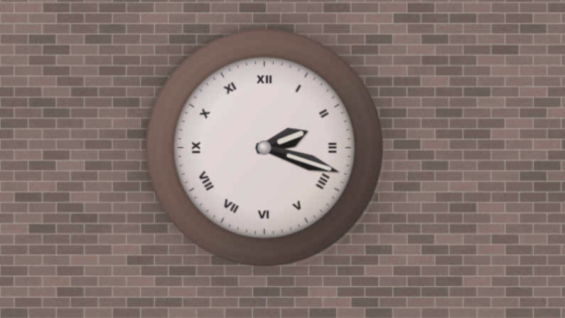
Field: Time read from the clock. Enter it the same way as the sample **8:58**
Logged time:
**2:18**
